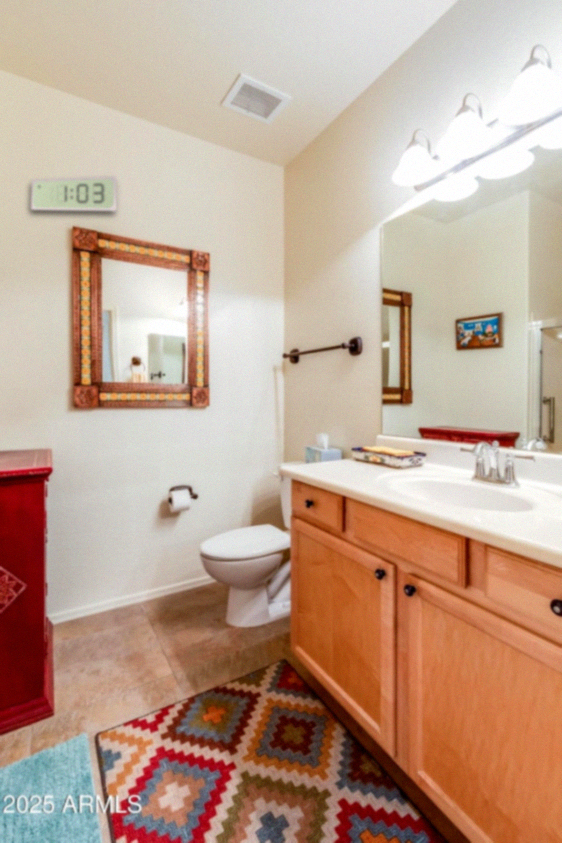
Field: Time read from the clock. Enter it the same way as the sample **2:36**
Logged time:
**1:03**
